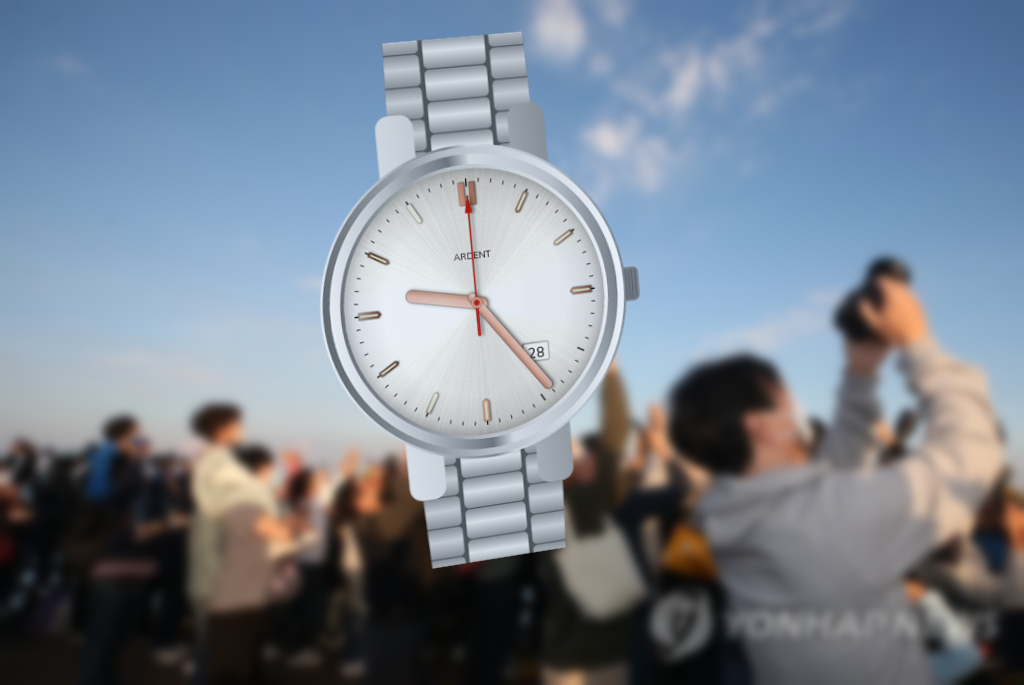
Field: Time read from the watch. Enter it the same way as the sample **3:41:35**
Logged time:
**9:24:00**
